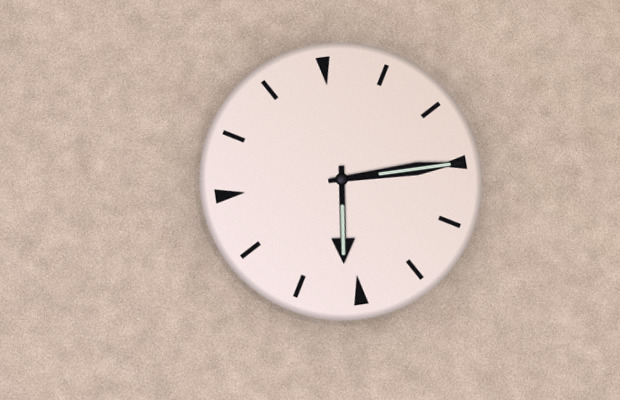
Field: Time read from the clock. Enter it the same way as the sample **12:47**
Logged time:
**6:15**
